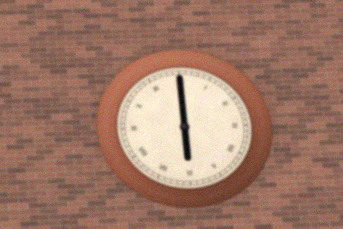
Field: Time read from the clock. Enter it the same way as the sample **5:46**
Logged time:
**6:00**
